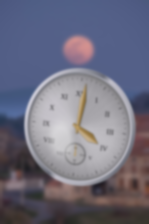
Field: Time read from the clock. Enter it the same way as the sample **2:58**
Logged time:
**4:01**
